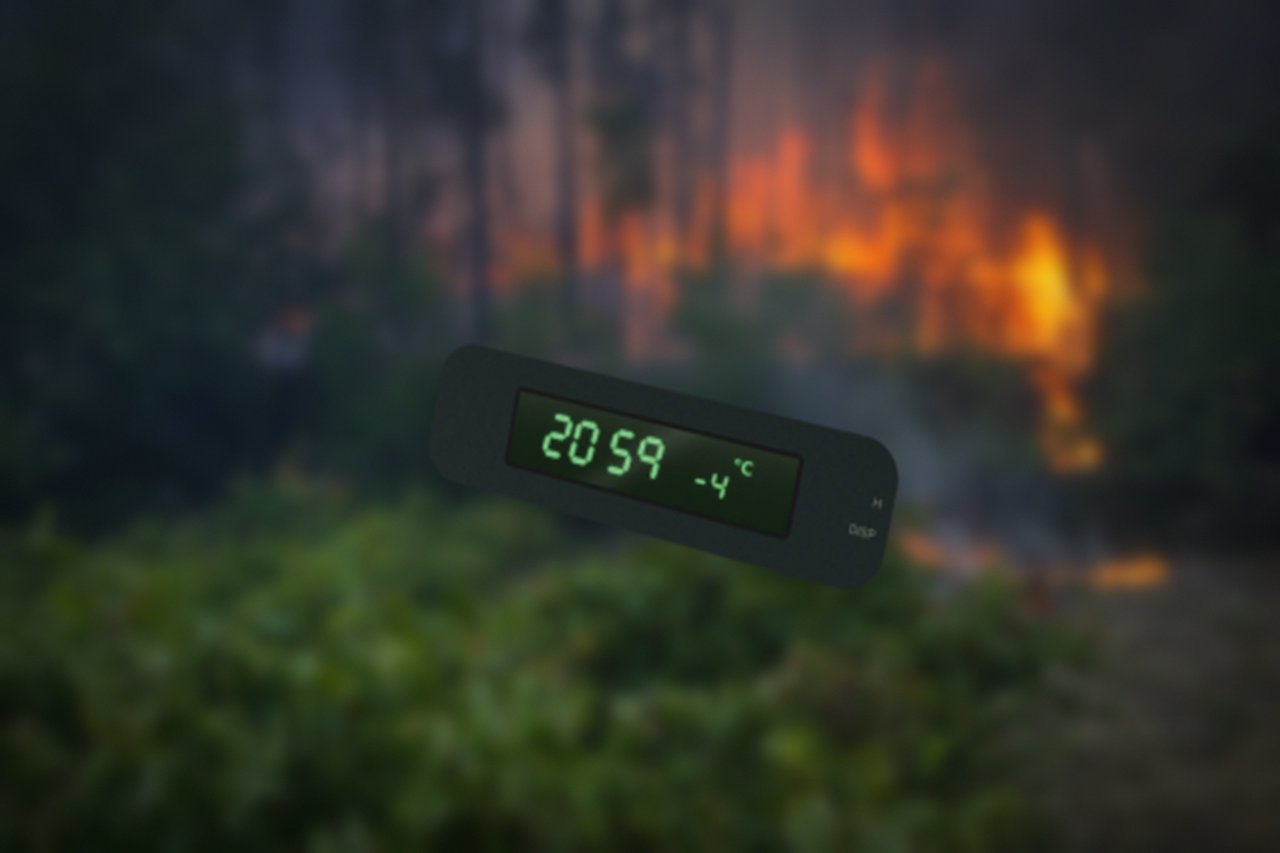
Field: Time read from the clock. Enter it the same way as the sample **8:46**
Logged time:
**20:59**
